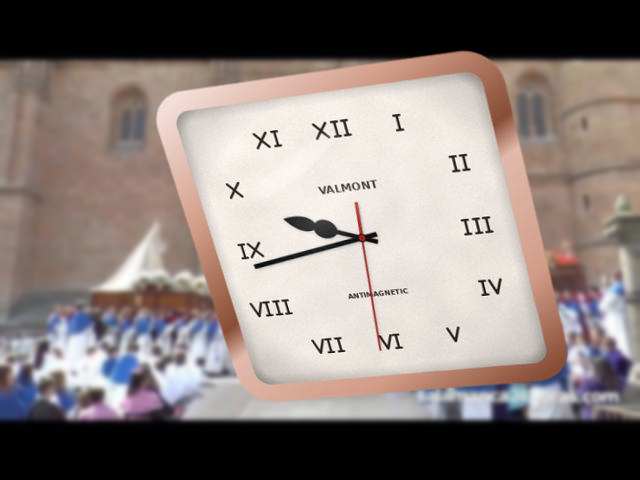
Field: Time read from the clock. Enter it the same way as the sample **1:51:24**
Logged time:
**9:43:31**
